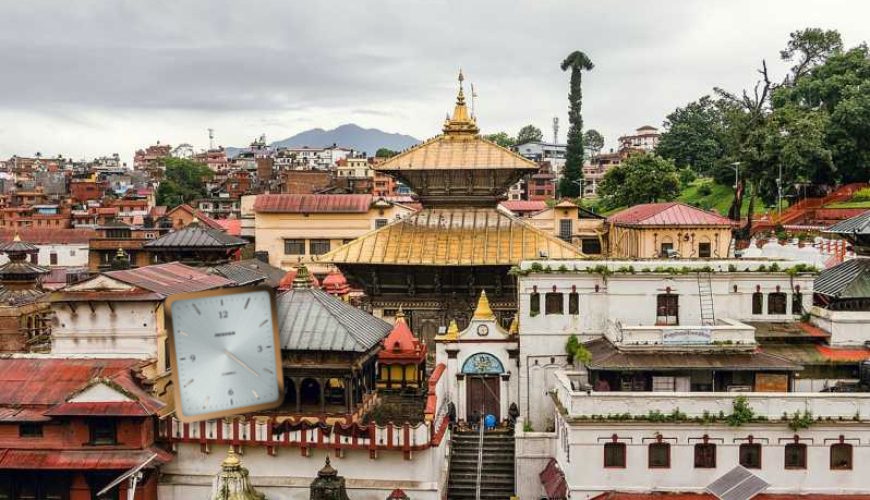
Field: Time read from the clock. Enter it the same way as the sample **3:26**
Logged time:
**4:22**
